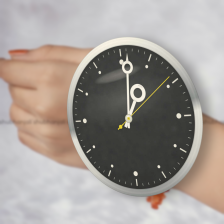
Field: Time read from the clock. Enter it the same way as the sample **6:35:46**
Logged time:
**1:01:09**
